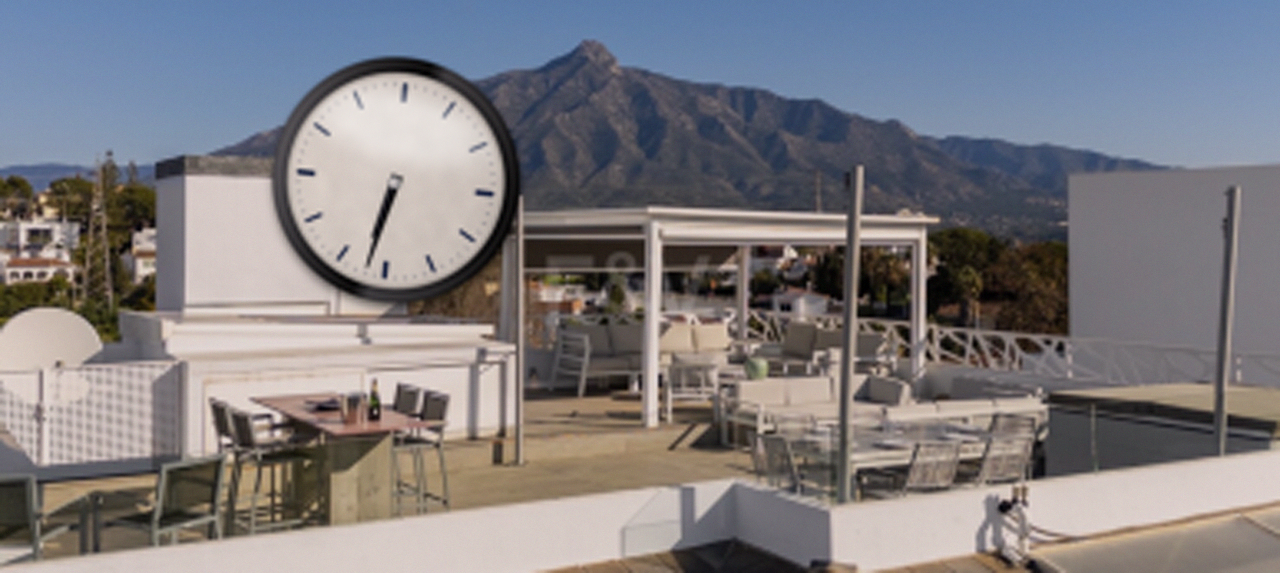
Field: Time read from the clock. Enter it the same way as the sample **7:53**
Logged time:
**6:32**
